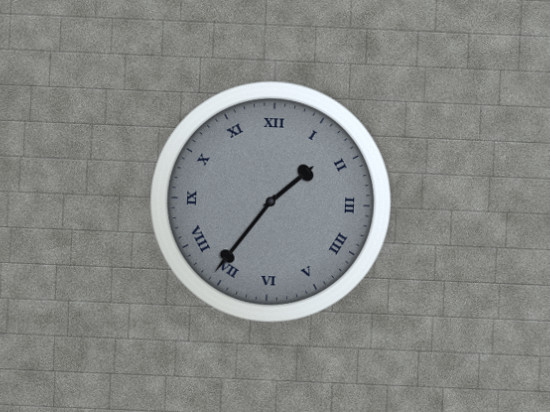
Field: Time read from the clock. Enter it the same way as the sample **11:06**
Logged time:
**1:36**
